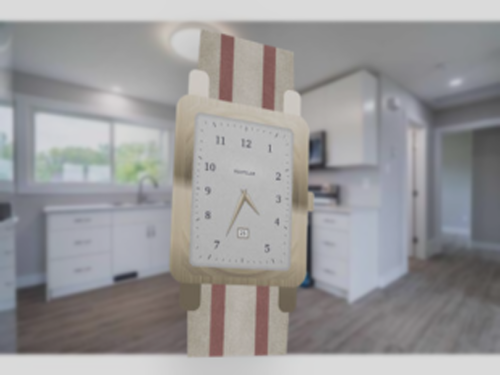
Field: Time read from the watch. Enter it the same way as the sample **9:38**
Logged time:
**4:34**
